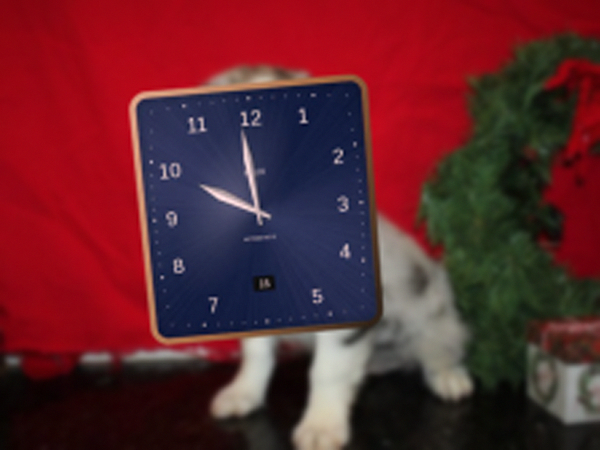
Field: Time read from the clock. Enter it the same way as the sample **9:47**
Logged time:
**9:59**
